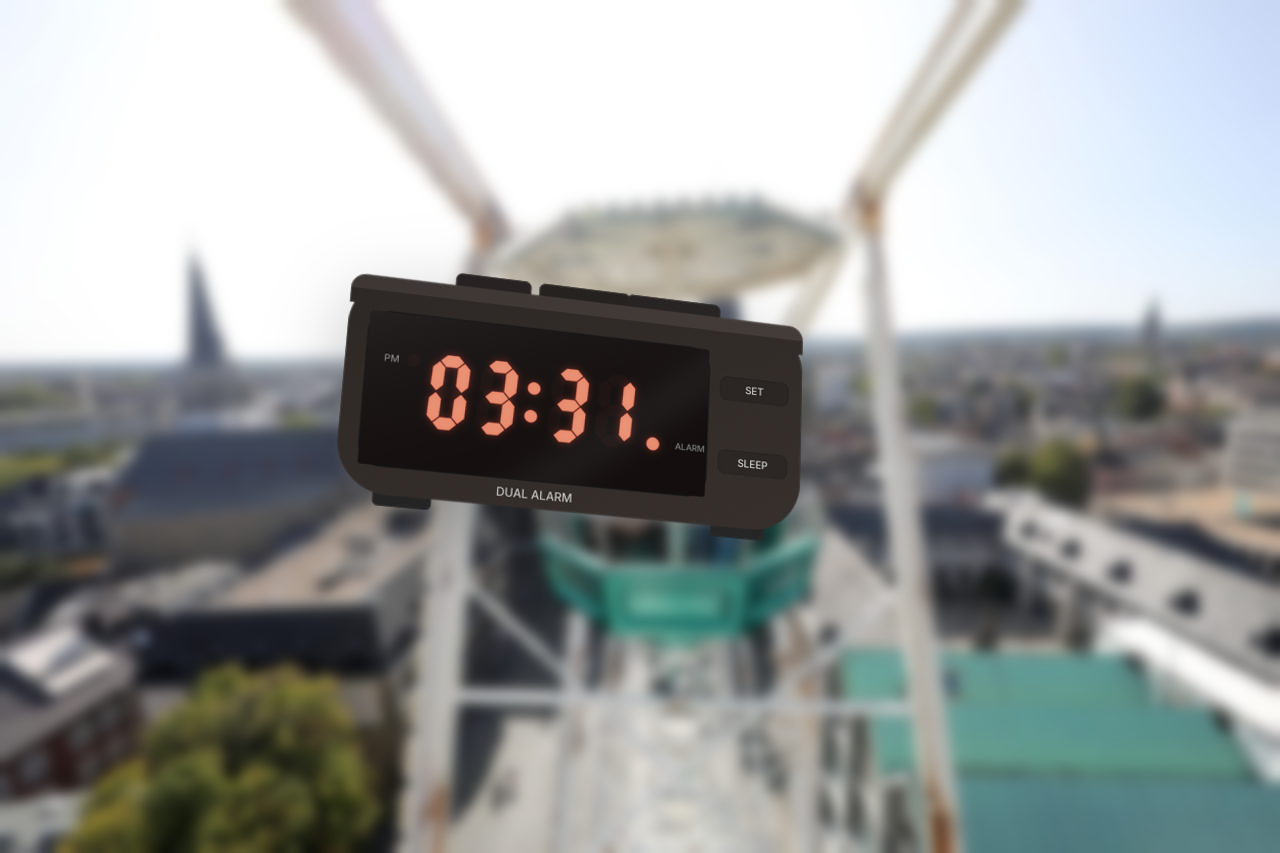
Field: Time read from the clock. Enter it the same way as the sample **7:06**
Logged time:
**3:31**
